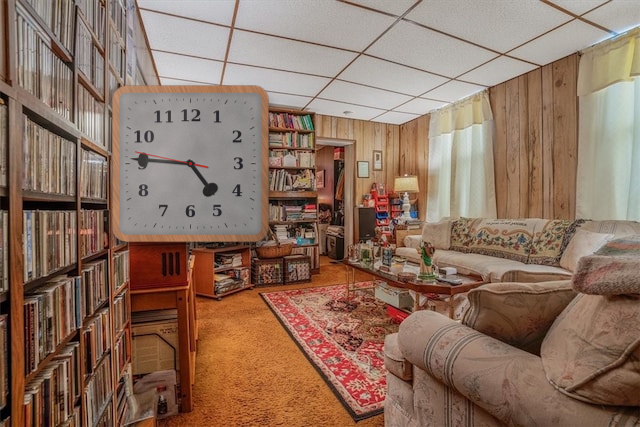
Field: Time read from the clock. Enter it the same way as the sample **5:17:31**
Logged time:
**4:45:47**
